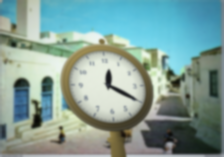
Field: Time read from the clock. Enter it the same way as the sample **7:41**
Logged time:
**12:20**
